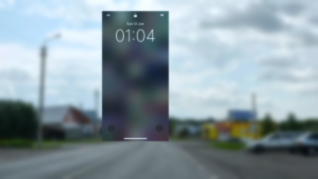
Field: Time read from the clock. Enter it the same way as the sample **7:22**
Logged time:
**1:04**
